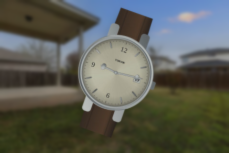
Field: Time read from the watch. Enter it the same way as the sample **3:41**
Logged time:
**9:14**
